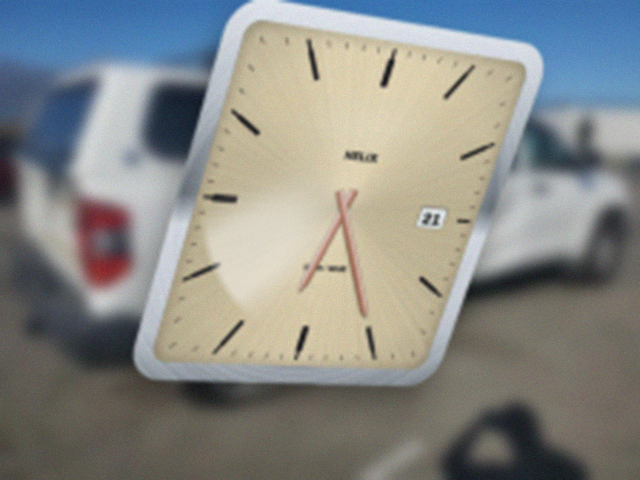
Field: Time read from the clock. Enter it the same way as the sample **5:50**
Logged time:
**6:25**
